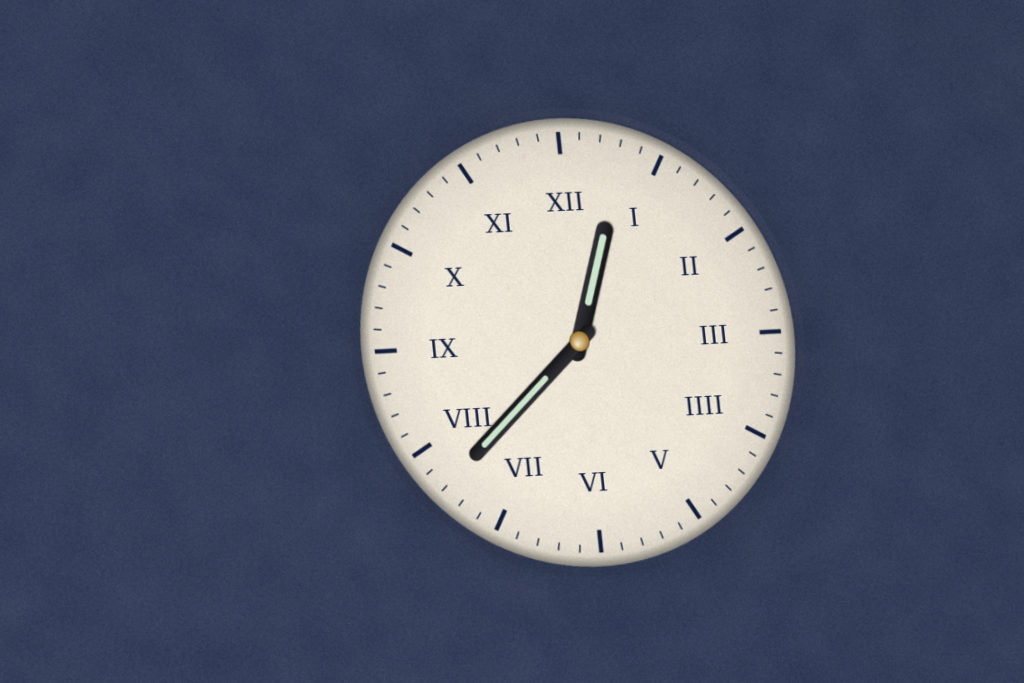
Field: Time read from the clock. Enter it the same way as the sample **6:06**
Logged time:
**12:38**
